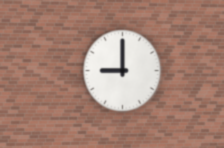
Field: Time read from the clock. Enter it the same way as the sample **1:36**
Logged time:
**9:00**
